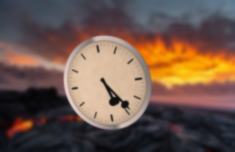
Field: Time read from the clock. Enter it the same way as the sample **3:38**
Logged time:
**5:24**
